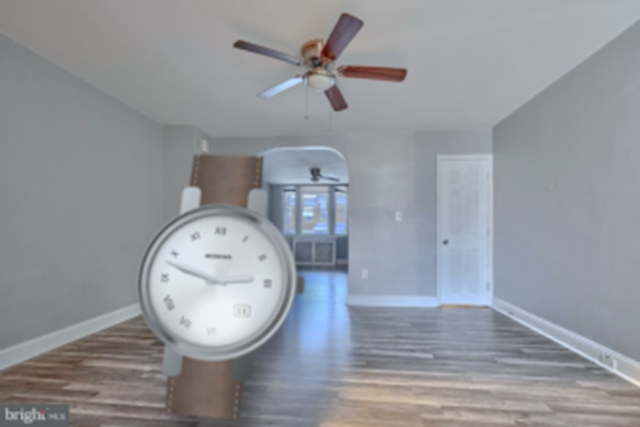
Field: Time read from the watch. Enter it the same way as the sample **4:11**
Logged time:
**2:48**
